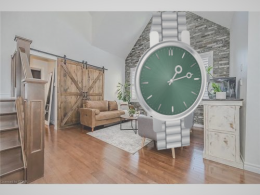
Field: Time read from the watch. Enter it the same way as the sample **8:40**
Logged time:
**1:13**
